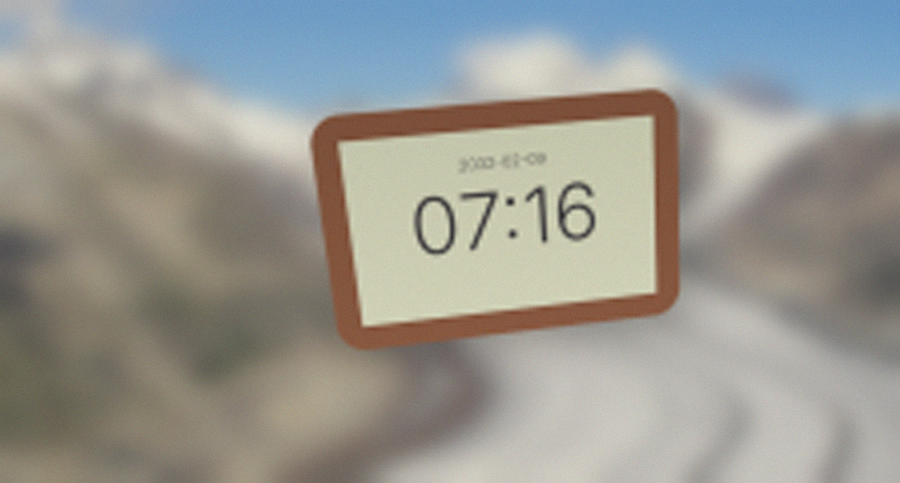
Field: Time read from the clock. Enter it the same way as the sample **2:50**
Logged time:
**7:16**
